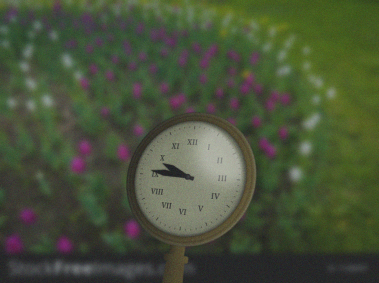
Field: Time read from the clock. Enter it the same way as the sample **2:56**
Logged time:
**9:46**
